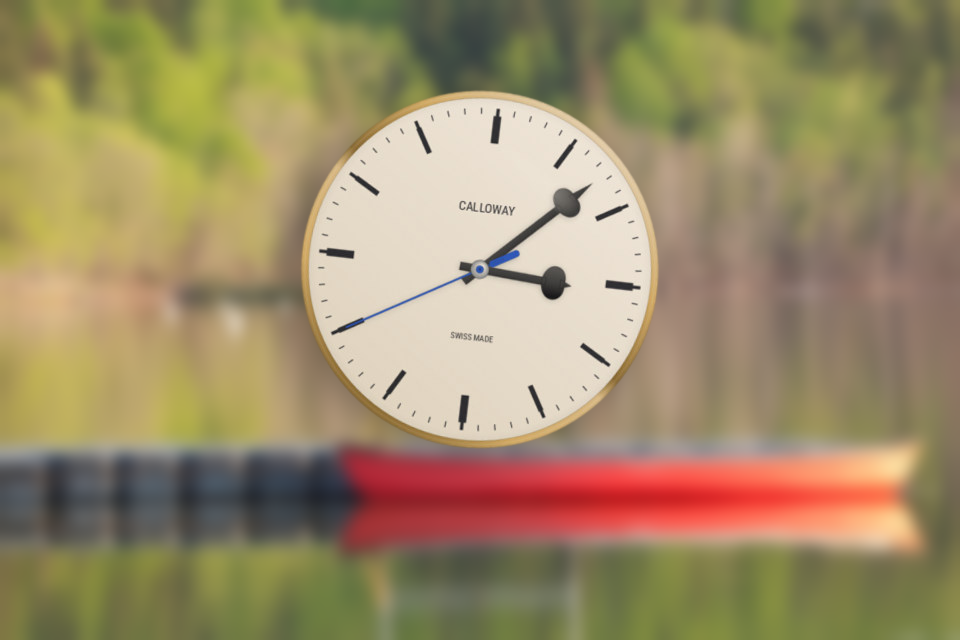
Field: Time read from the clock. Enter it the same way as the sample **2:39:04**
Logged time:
**3:07:40**
